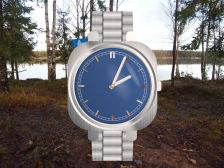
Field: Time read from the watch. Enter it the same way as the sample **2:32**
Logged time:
**2:04**
